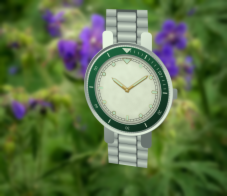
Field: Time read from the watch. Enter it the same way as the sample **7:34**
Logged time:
**10:09**
